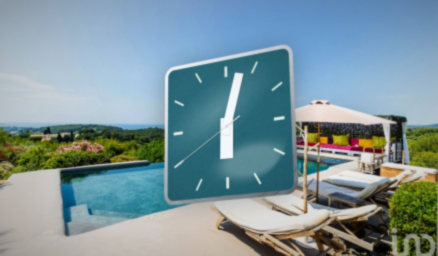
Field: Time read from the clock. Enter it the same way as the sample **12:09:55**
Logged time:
**6:02:40**
